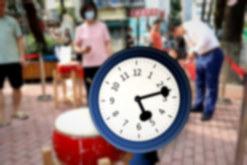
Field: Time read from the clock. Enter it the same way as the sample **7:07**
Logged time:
**5:13**
